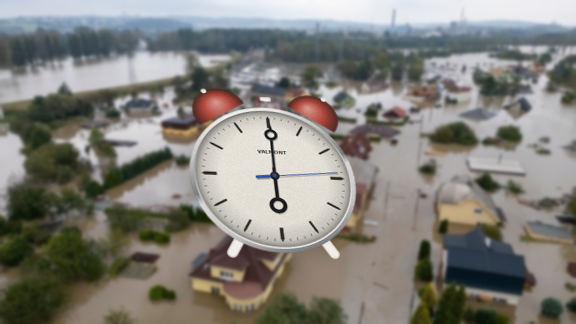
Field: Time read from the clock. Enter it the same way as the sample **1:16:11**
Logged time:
**6:00:14**
